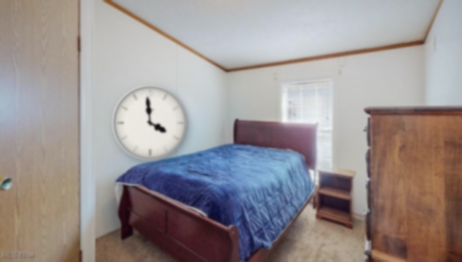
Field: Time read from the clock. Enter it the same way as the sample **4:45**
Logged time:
**3:59**
